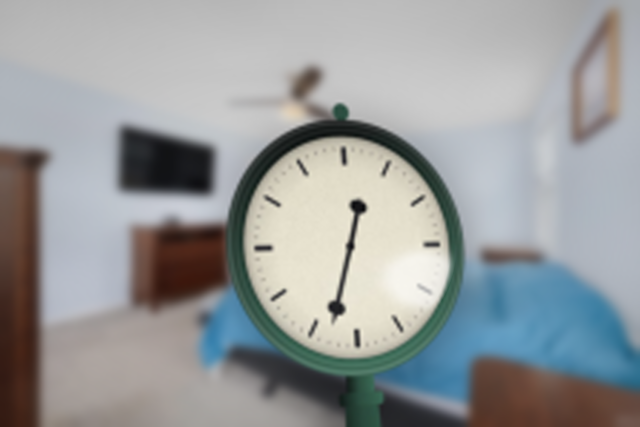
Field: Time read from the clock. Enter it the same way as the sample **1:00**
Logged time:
**12:33**
